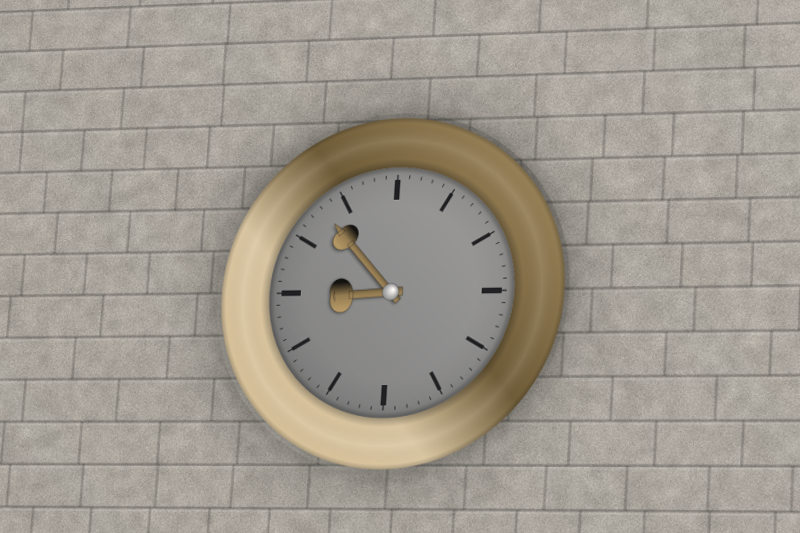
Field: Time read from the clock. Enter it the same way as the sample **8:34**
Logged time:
**8:53**
